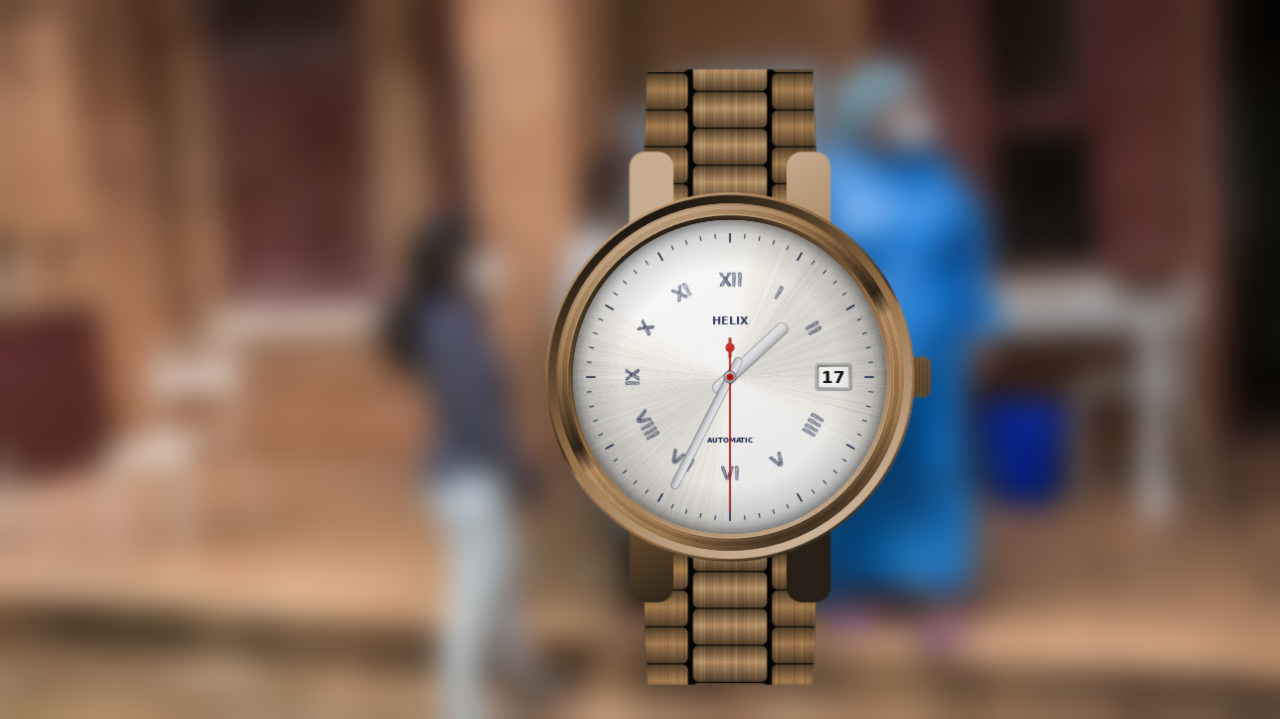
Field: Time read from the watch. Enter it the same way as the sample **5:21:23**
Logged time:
**1:34:30**
